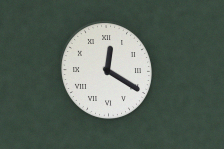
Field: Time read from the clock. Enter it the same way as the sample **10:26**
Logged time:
**12:20**
